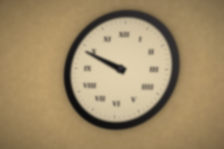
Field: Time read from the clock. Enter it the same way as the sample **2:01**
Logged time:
**9:49**
